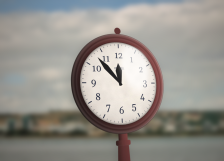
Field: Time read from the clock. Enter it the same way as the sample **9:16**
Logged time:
**11:53**
